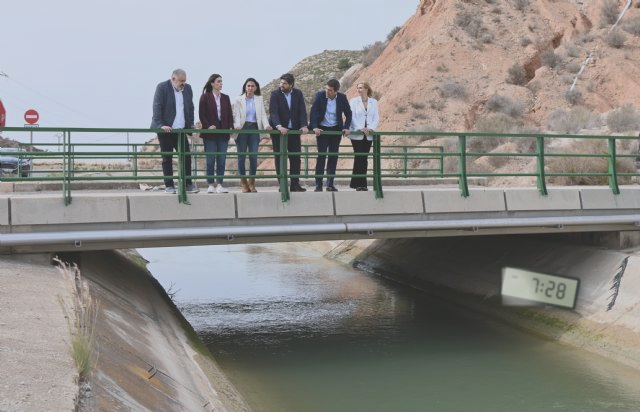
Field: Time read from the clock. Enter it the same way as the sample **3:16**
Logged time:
**7:28**
